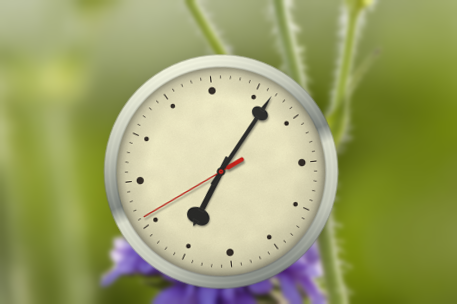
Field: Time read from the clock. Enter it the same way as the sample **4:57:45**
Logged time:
**7:06:41**
